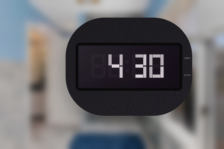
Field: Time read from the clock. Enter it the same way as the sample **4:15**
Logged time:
**4:30**
